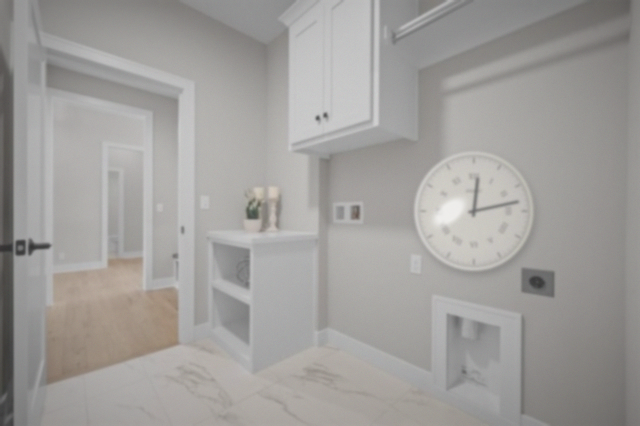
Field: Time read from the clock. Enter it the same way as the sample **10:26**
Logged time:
**12:13**
